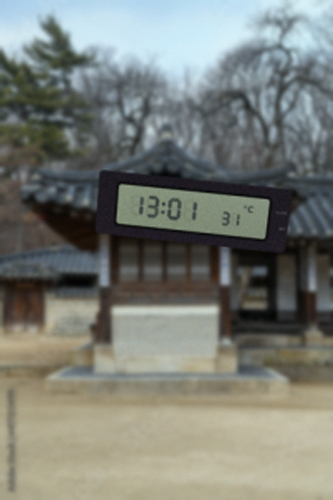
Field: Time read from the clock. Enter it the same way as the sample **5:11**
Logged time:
**13:01**
